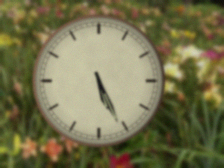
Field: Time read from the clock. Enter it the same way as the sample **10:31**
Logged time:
**5:26**
